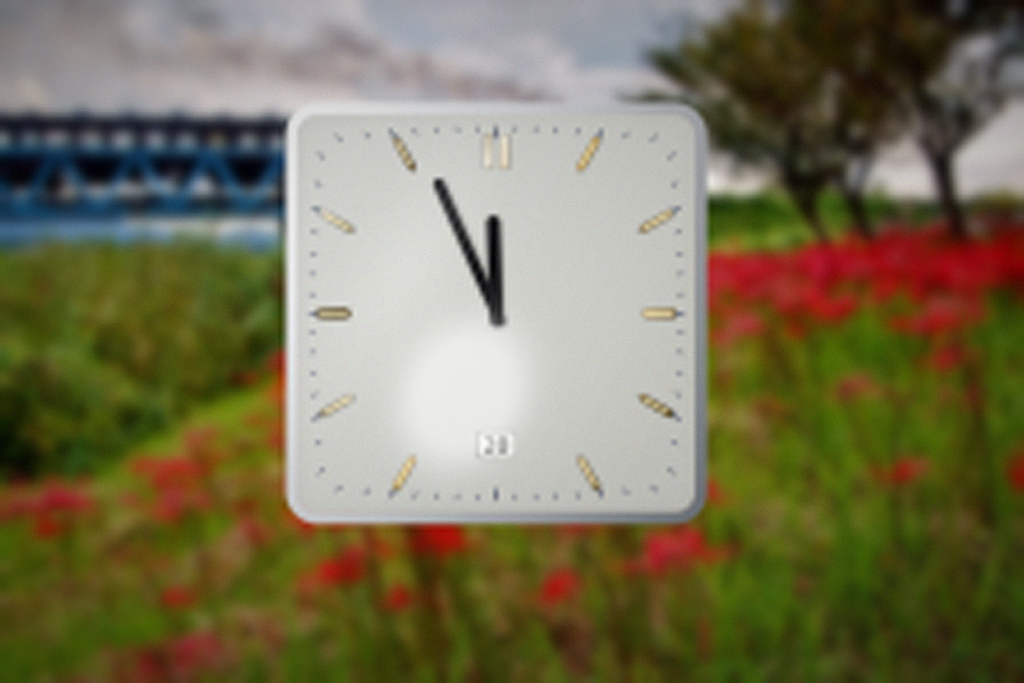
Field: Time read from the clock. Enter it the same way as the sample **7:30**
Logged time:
**11:56**
